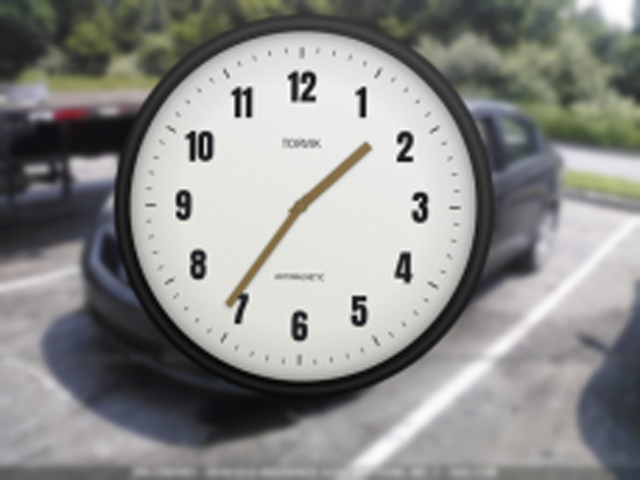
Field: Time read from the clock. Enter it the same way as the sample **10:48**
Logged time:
**1:36**
